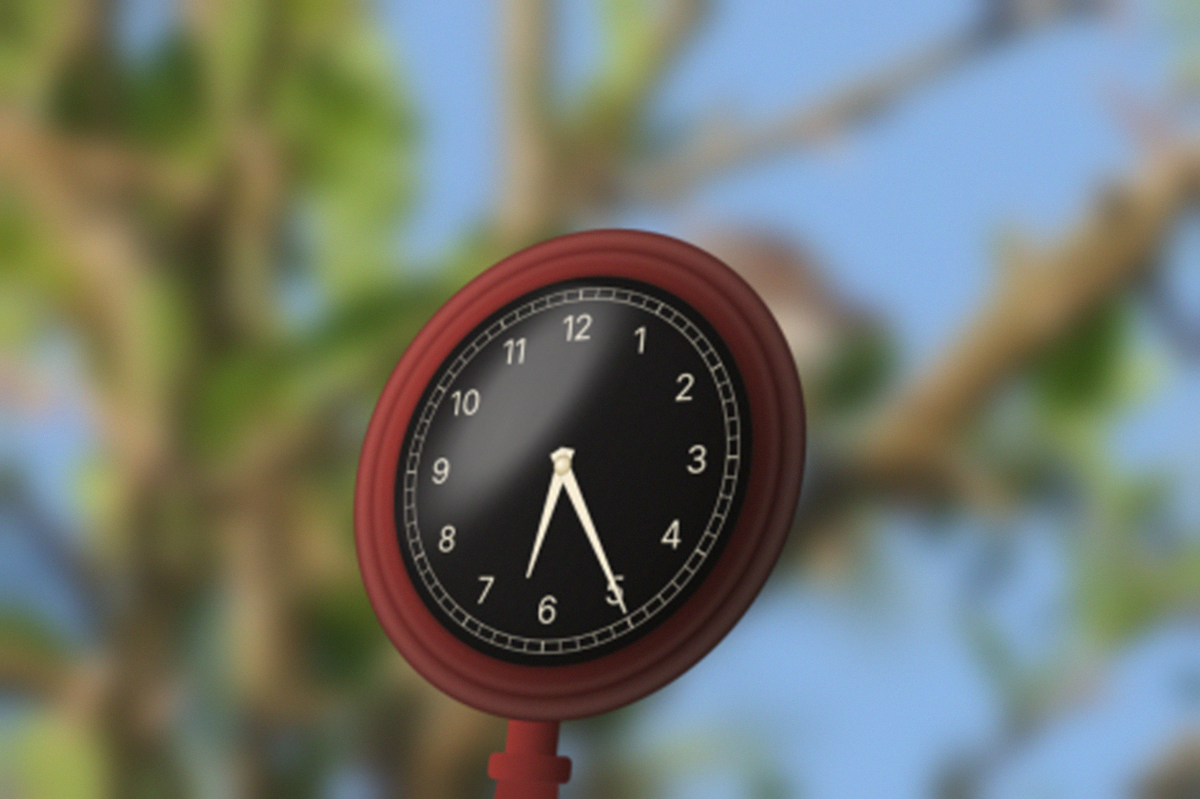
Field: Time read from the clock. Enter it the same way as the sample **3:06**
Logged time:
**6:25**
